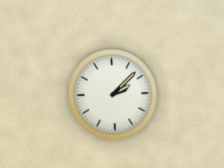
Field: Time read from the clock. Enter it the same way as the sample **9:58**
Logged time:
**2:08**
